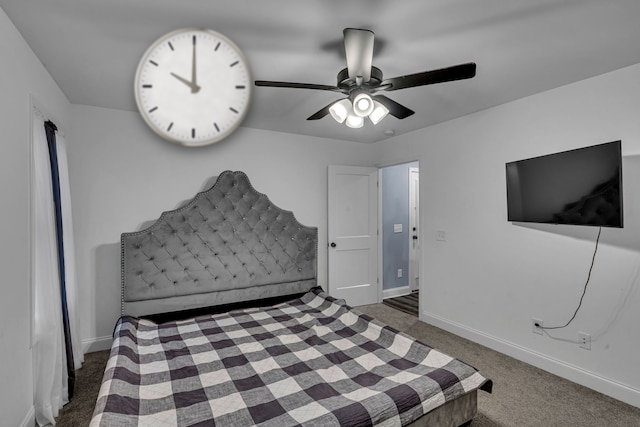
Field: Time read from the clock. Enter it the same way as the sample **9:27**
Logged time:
**10:00**
